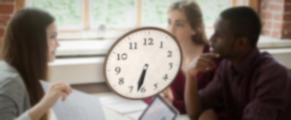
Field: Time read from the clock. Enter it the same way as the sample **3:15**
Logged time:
**6:32**
